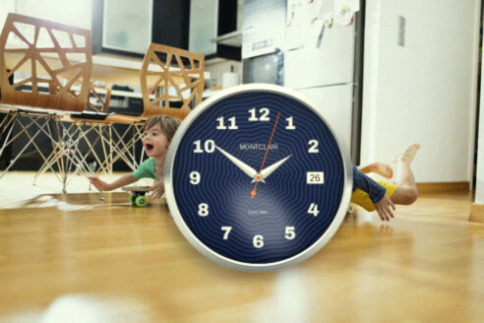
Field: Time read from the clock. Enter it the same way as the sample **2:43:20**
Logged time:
**1:51:03**
